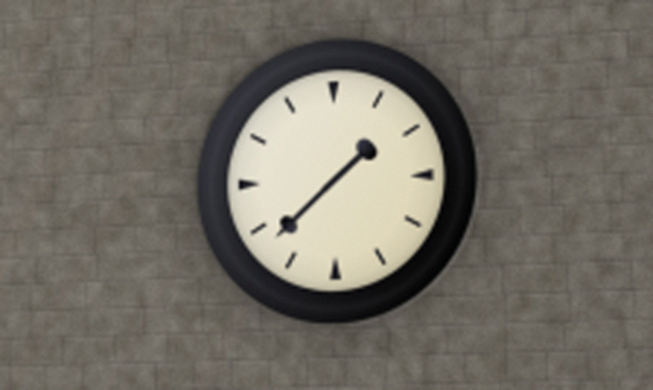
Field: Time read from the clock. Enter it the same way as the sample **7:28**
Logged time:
**1:38**
